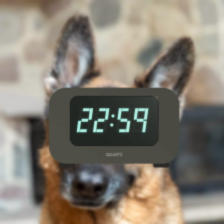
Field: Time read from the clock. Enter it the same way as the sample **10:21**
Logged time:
**22:59**
